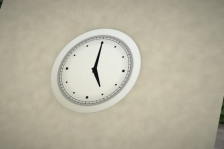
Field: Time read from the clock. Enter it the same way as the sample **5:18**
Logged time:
**5:00**
